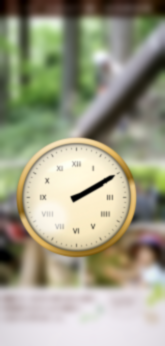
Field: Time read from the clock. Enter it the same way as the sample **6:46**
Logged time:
**2:10**
